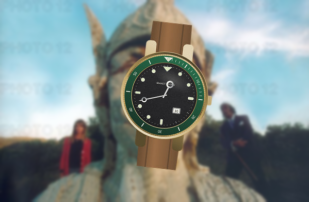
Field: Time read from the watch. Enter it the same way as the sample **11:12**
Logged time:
**12:42**
